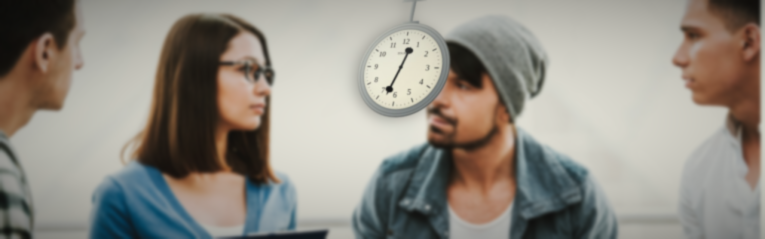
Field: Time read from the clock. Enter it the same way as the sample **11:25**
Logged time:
**12:33**
